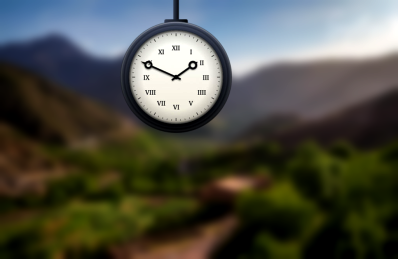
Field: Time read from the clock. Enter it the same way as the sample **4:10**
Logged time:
**1:49**
